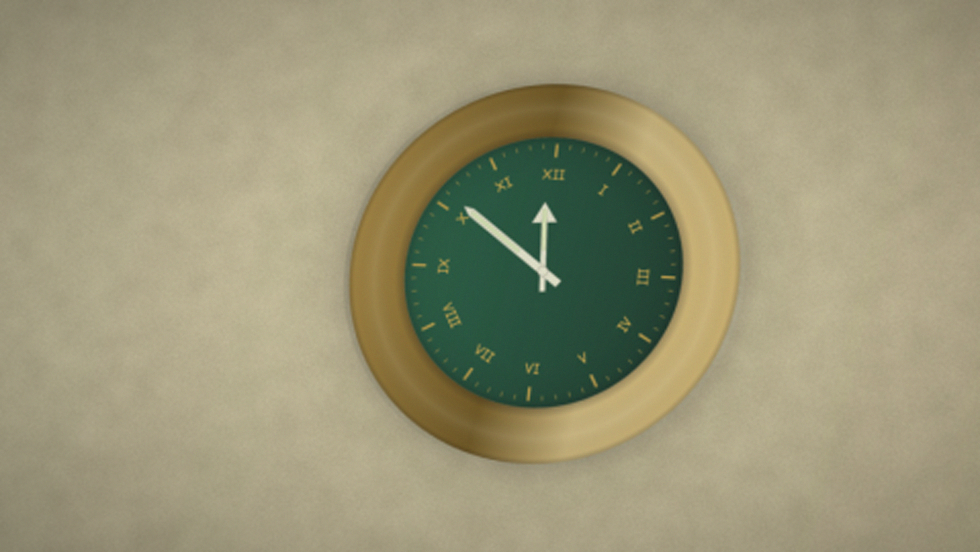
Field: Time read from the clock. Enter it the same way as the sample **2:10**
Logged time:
**11:51**
